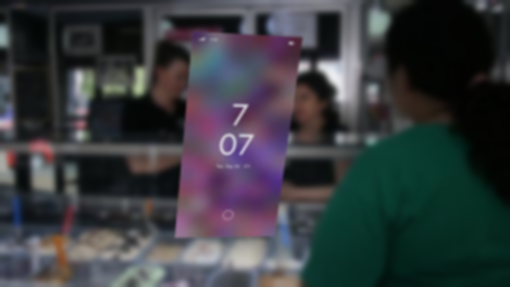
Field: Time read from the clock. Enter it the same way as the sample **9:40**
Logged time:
**7:07**
